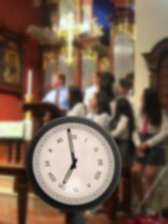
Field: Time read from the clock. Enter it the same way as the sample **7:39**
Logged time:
**6:59**
